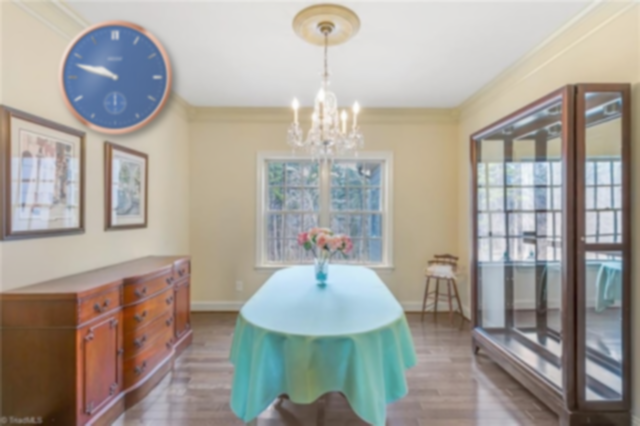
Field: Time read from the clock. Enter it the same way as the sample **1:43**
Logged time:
**9:48**
